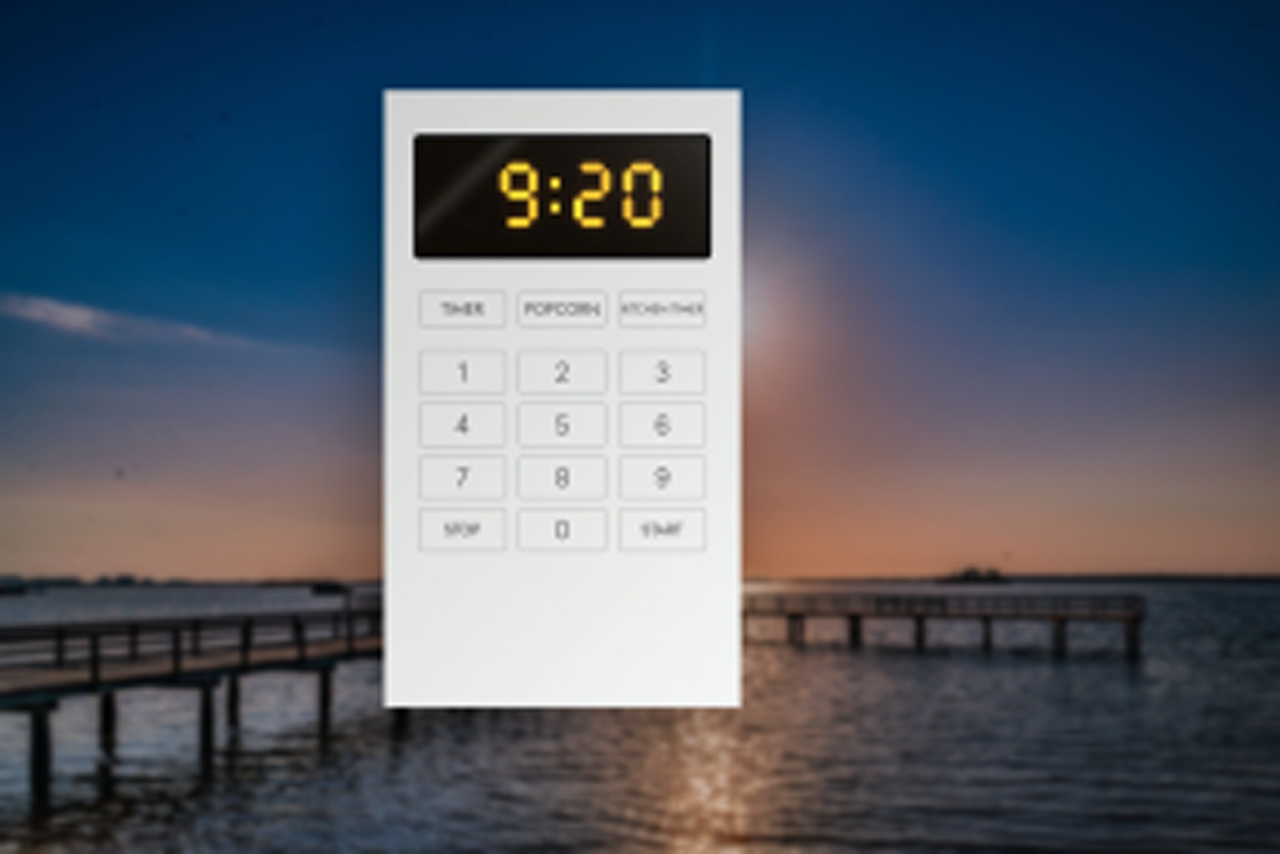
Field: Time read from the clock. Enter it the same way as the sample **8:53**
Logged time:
**9:20**
